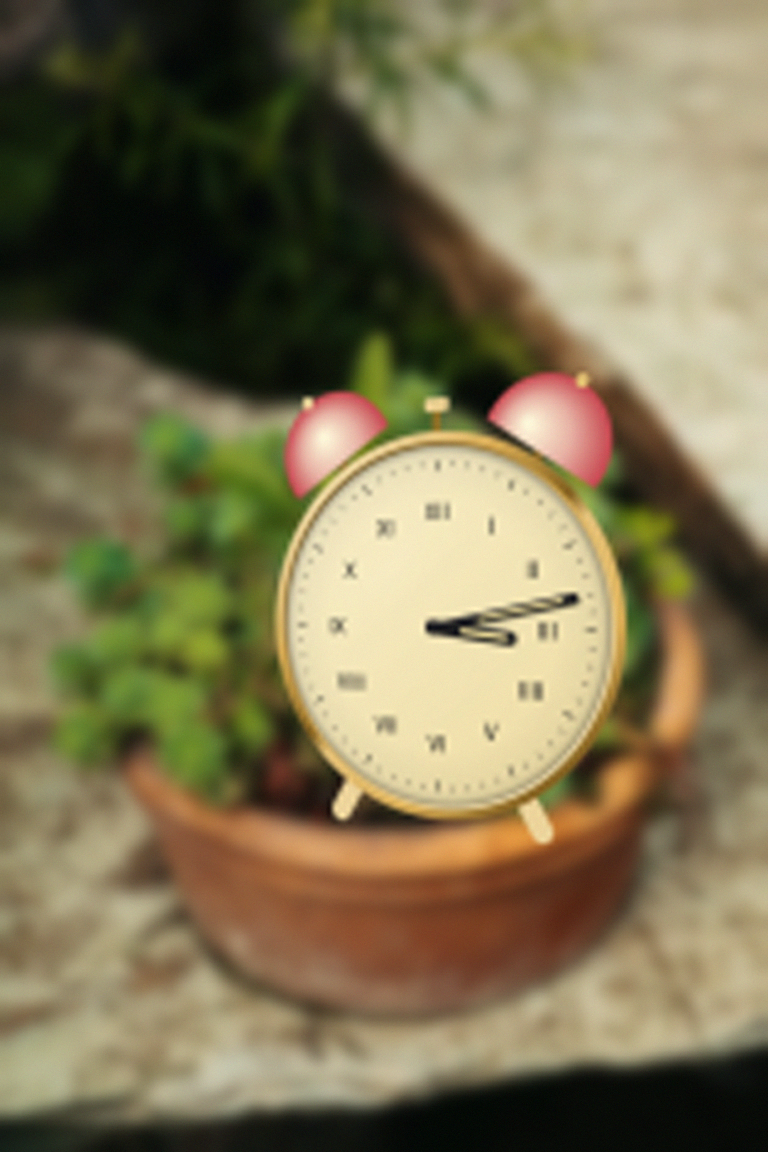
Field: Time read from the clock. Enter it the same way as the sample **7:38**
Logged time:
**3:13**
